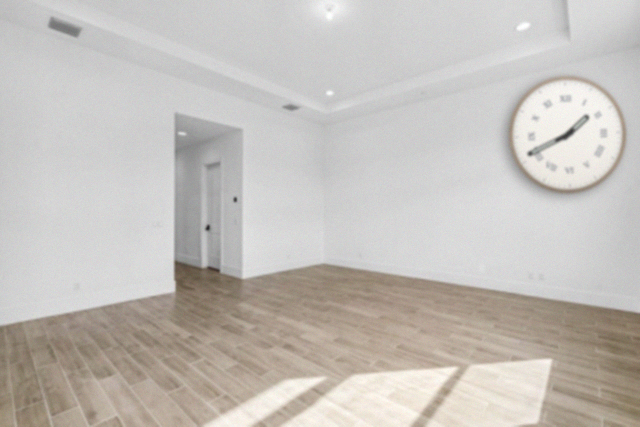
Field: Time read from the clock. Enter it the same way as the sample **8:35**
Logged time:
**1:41**
